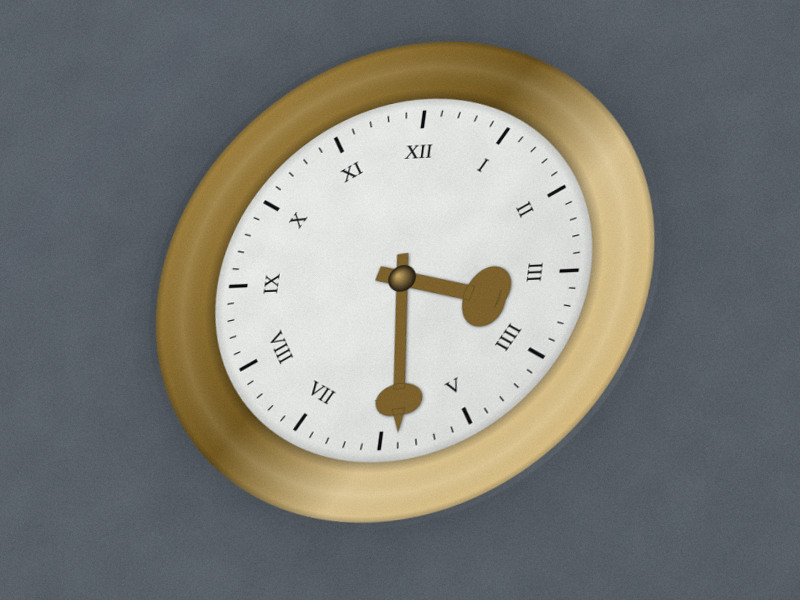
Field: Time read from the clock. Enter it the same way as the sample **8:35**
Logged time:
**3:29**
